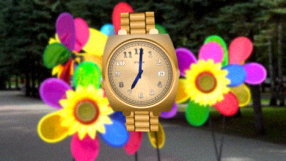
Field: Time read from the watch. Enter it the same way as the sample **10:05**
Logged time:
**7:01**
